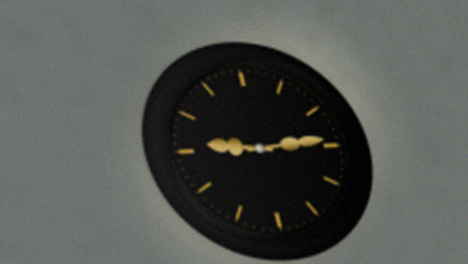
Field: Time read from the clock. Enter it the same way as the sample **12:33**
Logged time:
**9:14**
